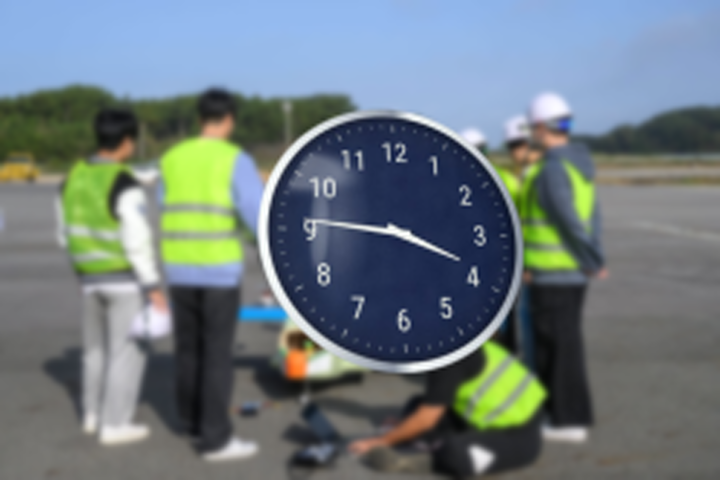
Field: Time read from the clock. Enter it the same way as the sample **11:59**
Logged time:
**3:46**
